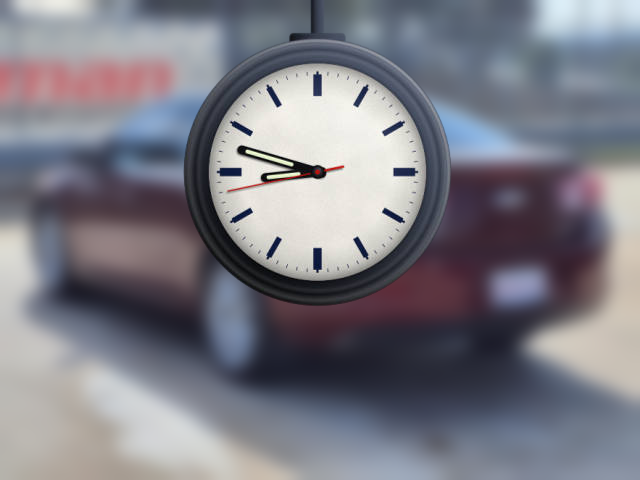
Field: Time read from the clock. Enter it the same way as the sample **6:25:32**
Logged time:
**8:47:43**
